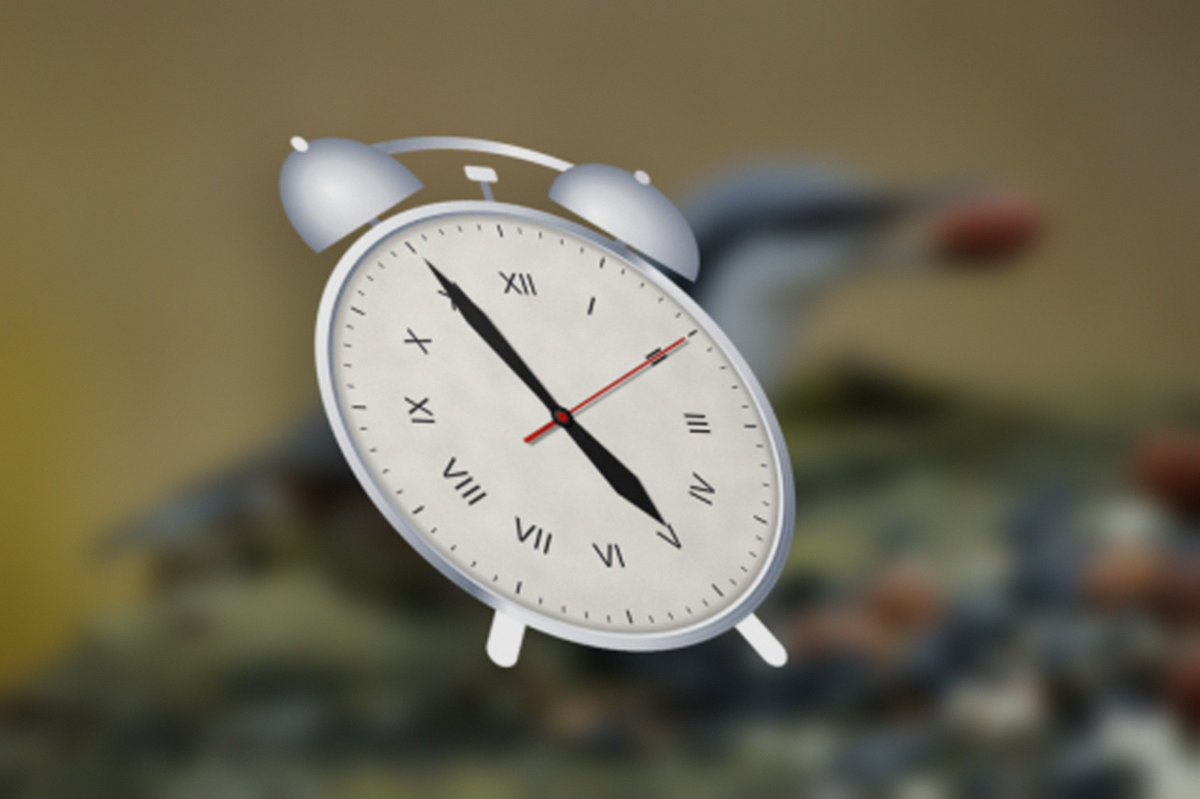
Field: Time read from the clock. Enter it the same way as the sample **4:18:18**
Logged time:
**4:55:10**
